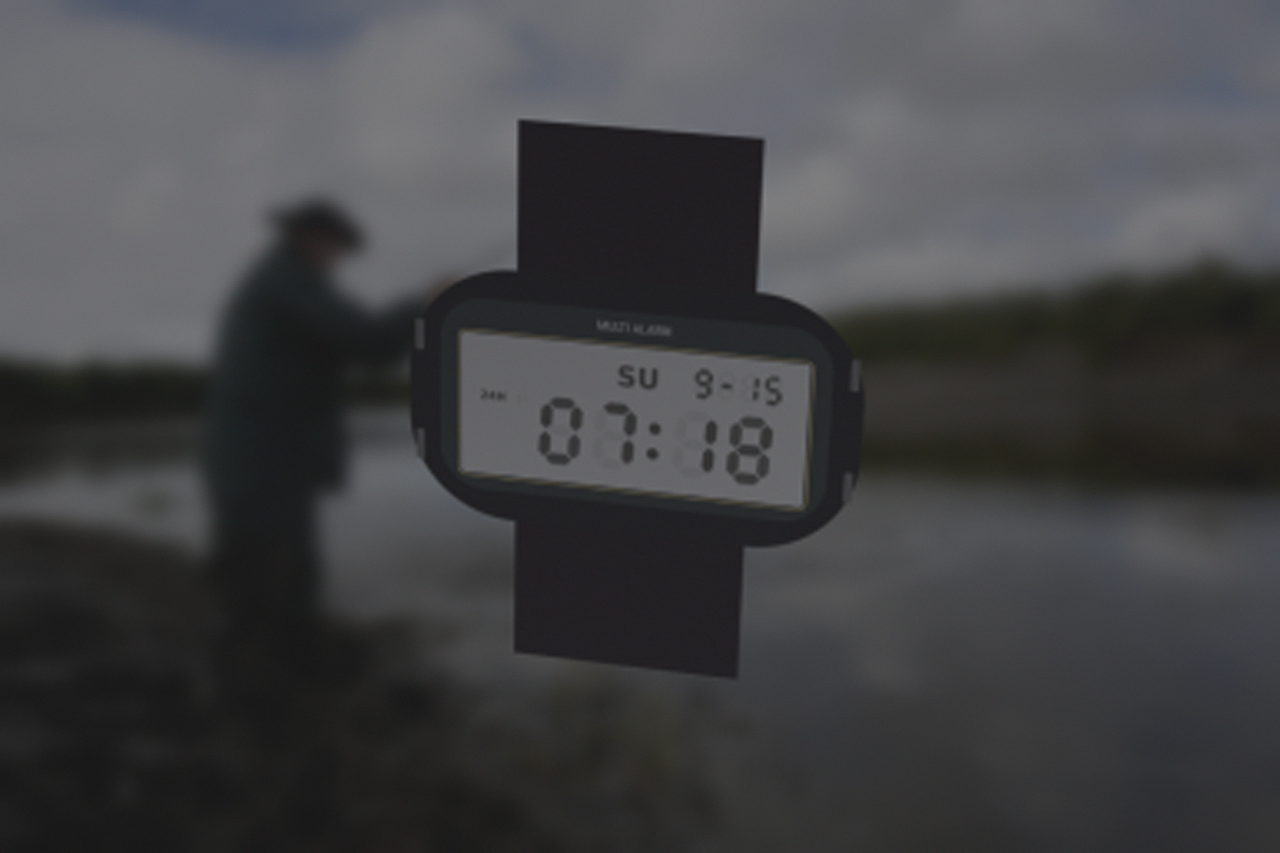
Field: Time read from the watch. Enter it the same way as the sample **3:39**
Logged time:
**7:18**
